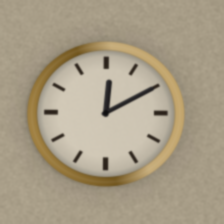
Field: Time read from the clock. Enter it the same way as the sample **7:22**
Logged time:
**12:10**
